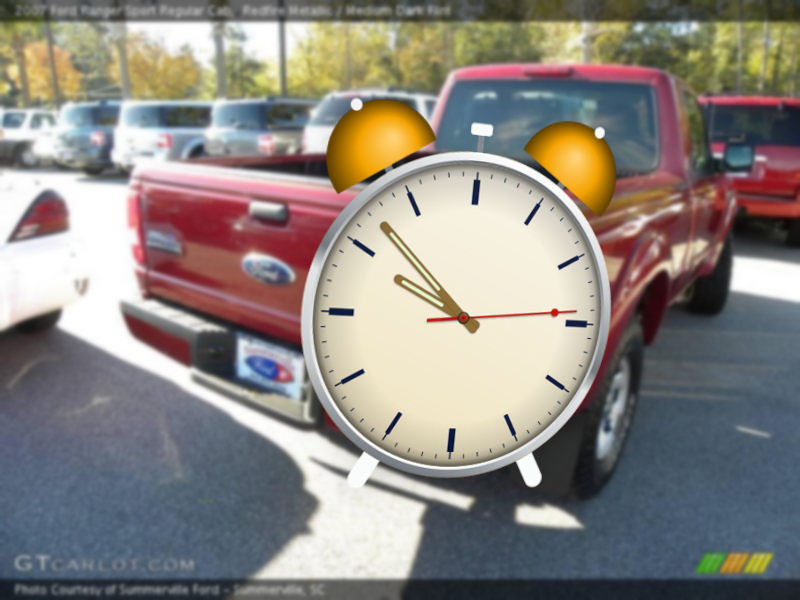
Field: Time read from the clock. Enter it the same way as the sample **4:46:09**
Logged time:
**9:52:14**
